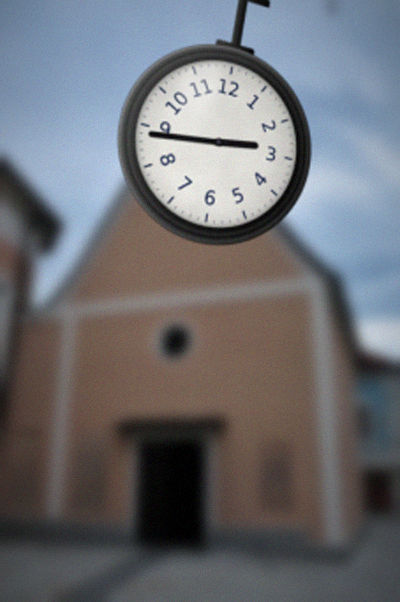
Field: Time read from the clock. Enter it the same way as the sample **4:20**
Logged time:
**2:44**
